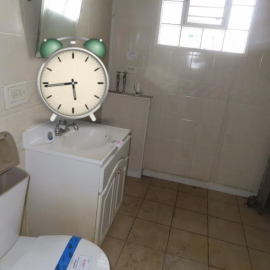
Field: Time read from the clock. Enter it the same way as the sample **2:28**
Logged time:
**5:44**
